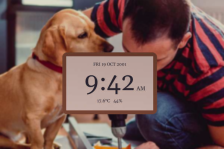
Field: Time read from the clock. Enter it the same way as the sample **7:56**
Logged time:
**9:42**
